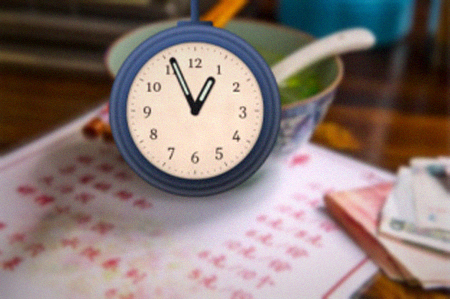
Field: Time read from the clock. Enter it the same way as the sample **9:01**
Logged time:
**12:56**
